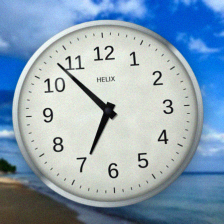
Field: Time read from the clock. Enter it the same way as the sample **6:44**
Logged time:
**6:53**
